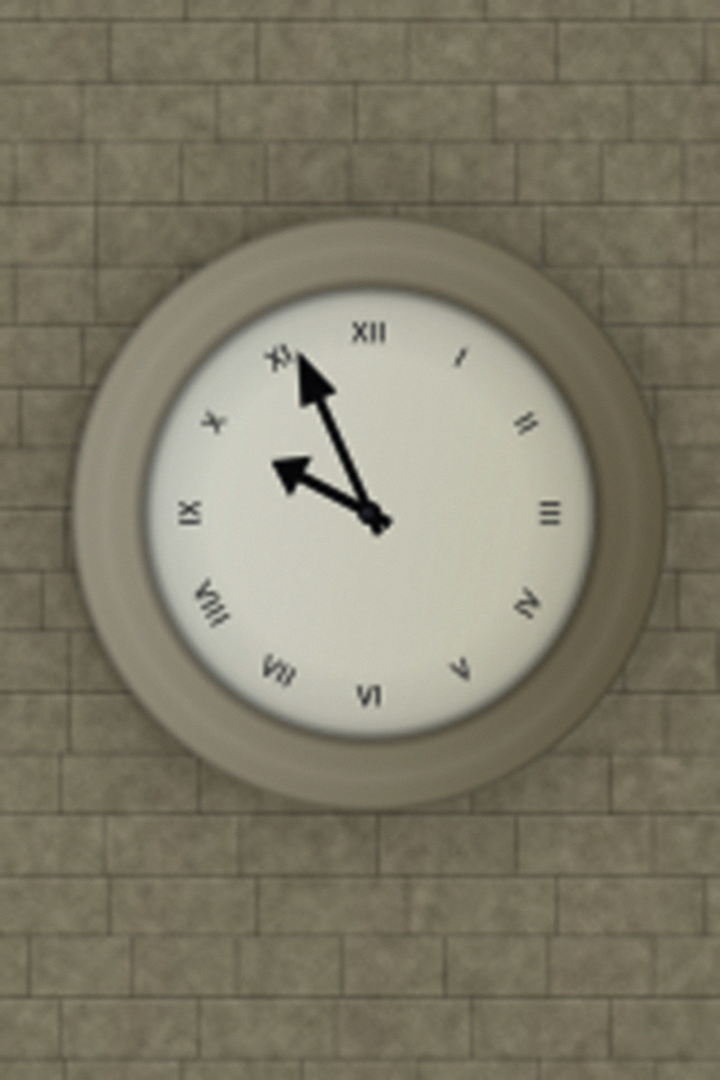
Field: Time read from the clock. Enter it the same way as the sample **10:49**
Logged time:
**9:56**
